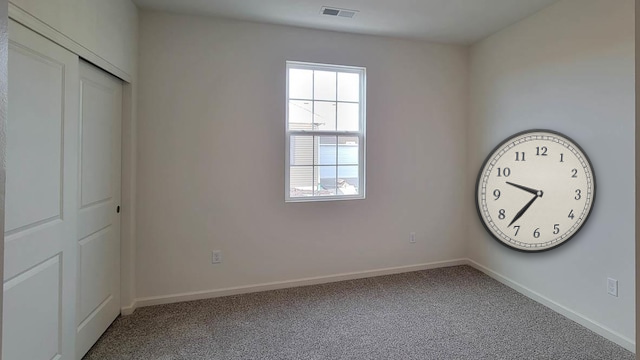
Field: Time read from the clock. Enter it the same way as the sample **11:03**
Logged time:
**9:37**
